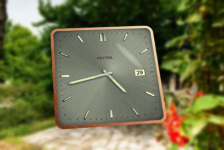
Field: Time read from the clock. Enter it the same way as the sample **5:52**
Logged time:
**4:43**
